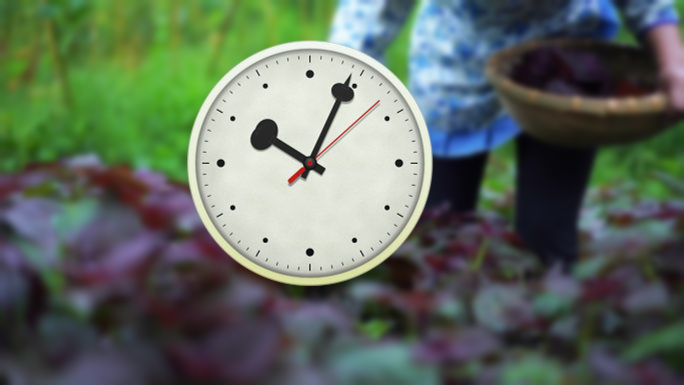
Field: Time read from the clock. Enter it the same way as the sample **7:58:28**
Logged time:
**10:04:08**
